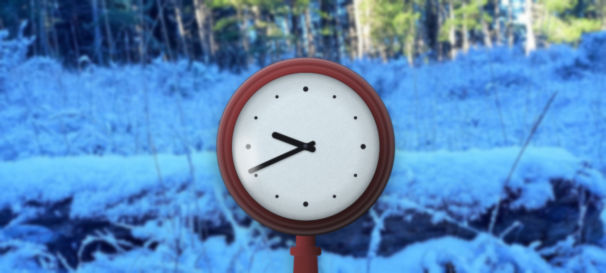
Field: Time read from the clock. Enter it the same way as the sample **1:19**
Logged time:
**9:41**
